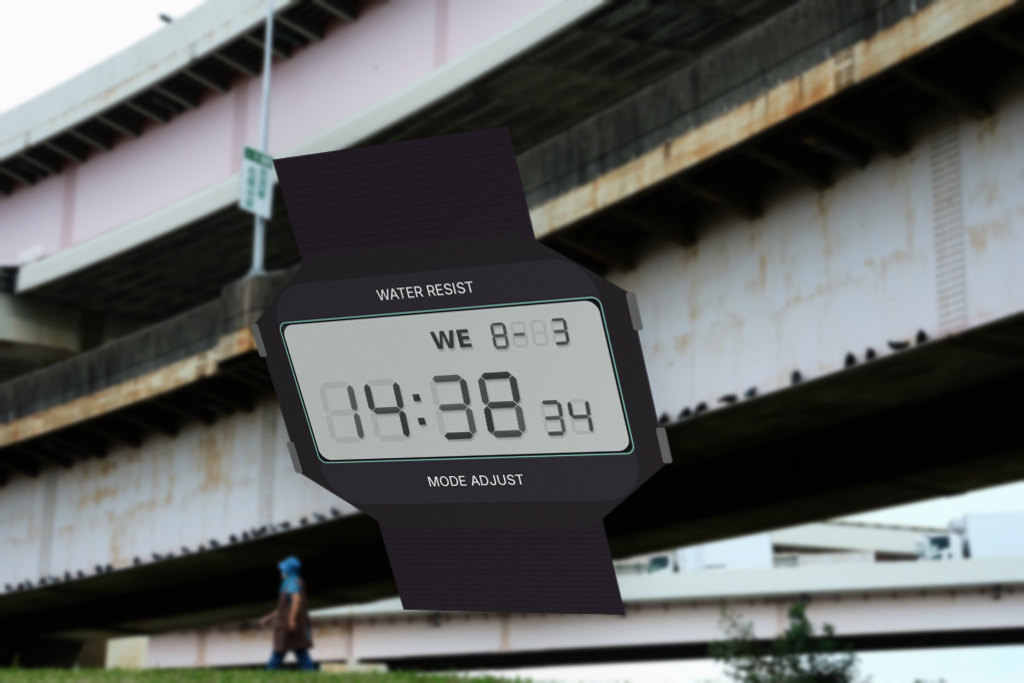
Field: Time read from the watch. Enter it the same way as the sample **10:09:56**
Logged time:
**14:38:34**
